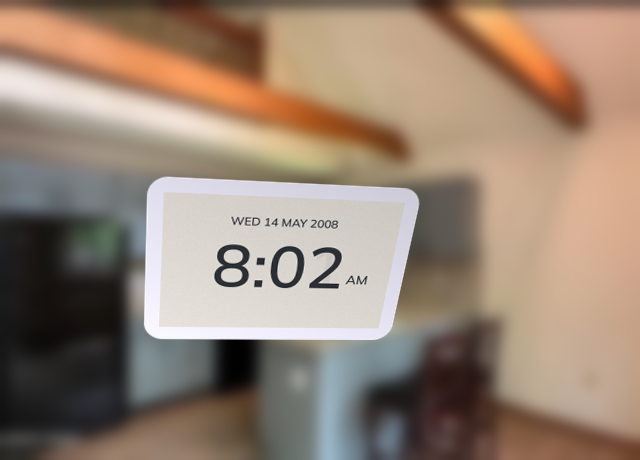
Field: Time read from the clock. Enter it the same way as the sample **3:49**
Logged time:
**8:02**
